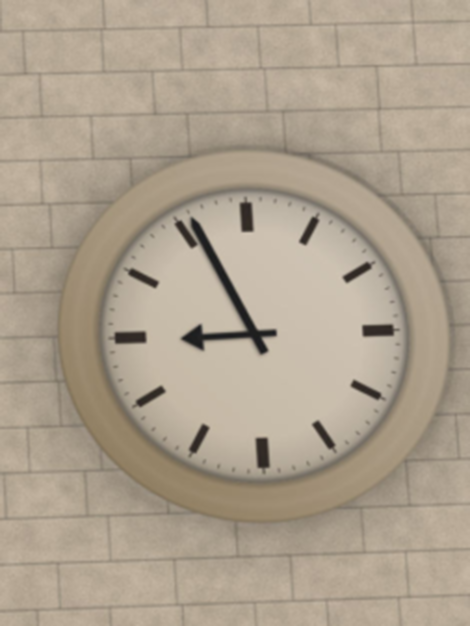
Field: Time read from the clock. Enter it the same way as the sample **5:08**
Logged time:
**8:56**
